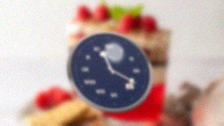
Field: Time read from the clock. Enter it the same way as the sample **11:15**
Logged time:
**11:20**
